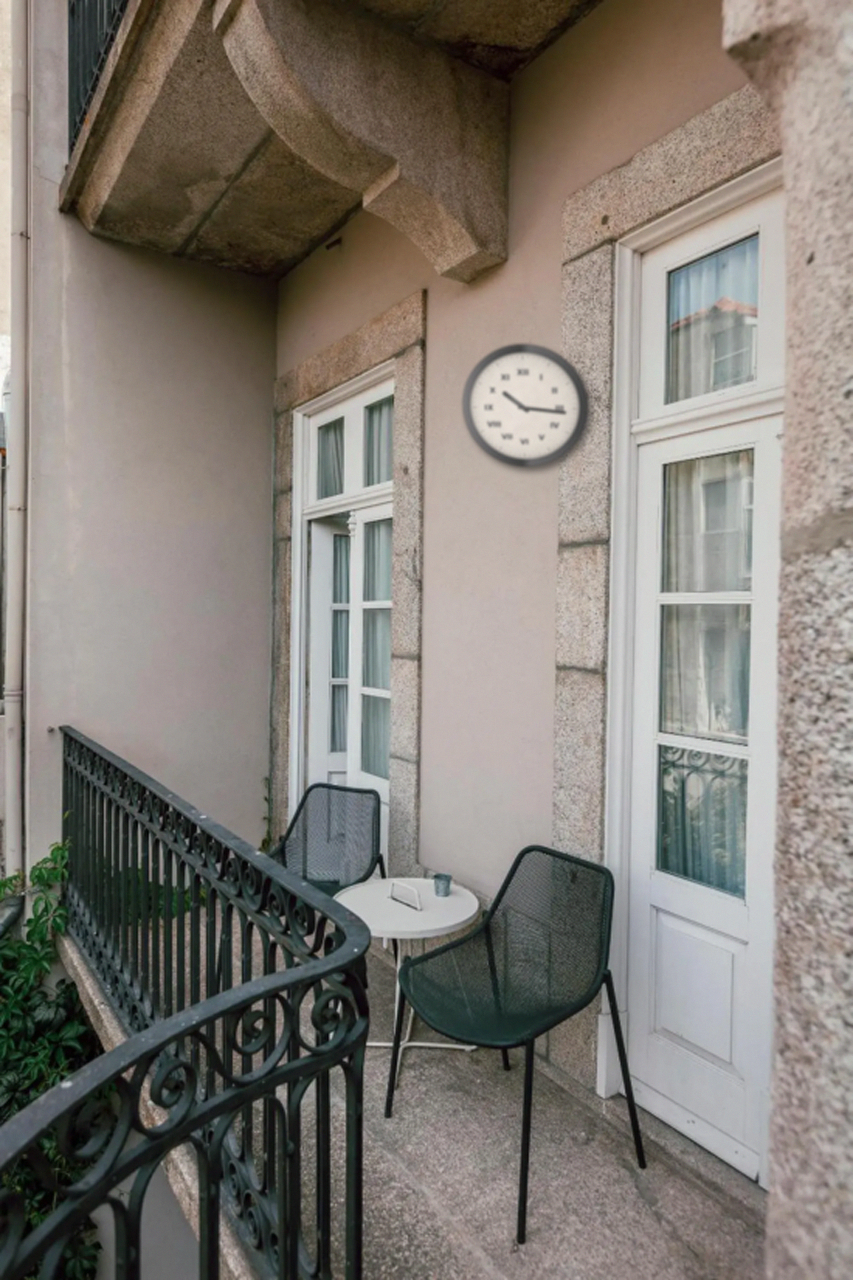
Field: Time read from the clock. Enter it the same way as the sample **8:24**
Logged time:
**10:16**
